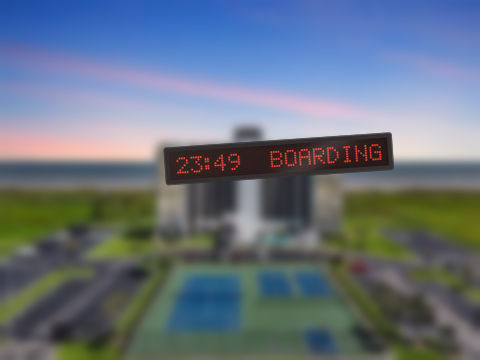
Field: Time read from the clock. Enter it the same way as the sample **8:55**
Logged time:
**23:49**
